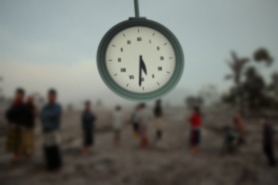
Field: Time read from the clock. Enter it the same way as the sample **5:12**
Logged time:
**5:31**
